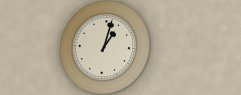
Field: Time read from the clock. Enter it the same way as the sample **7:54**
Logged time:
**1:02**
